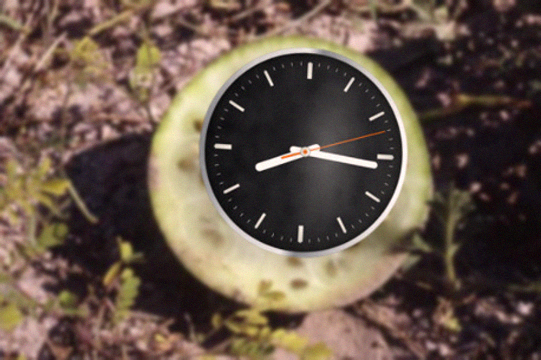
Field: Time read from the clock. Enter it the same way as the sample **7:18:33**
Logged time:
**8:16:12**
